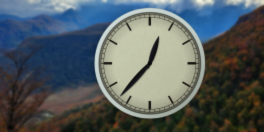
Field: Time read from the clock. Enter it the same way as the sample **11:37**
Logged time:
**12:37**
